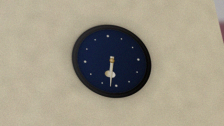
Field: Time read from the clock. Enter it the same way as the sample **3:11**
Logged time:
**6:32**
